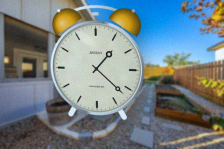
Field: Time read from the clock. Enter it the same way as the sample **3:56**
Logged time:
**1:22**
